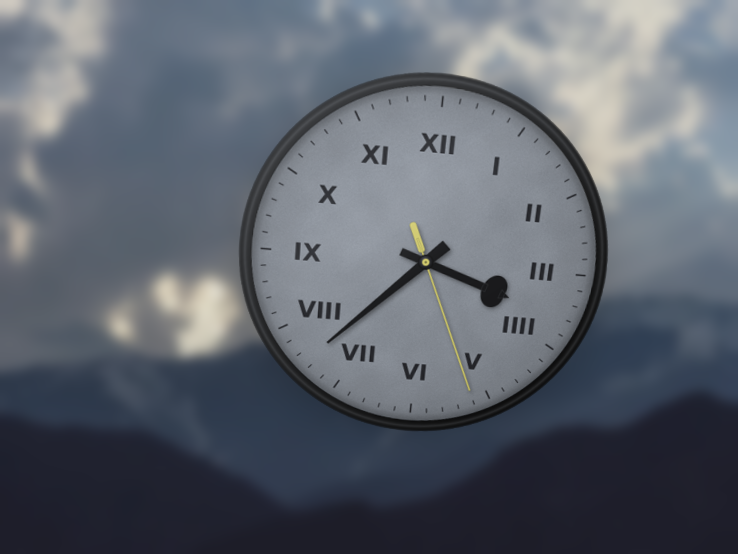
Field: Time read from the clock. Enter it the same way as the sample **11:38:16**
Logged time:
**3:37:26**
